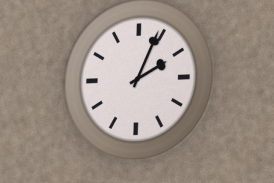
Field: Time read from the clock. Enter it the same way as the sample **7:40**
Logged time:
**2:04**
